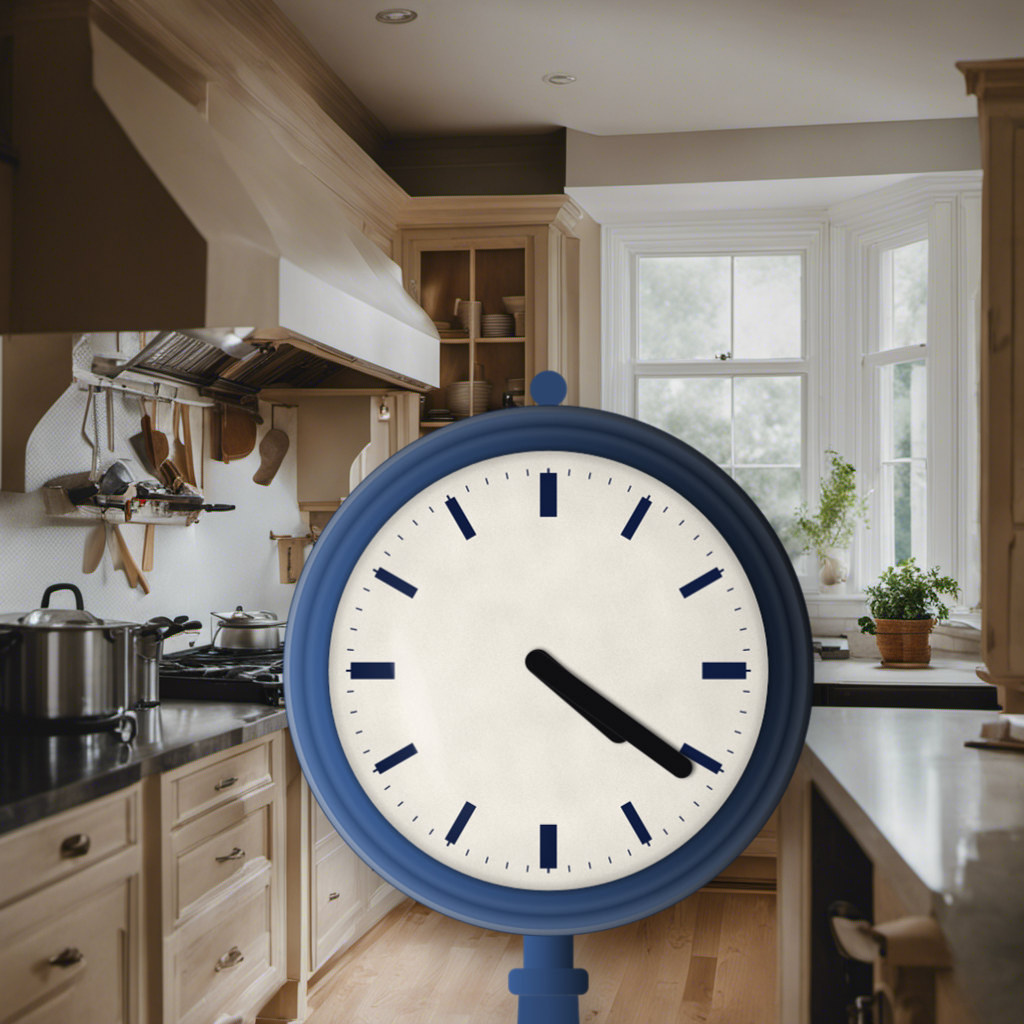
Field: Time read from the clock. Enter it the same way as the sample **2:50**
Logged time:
**4:21**
